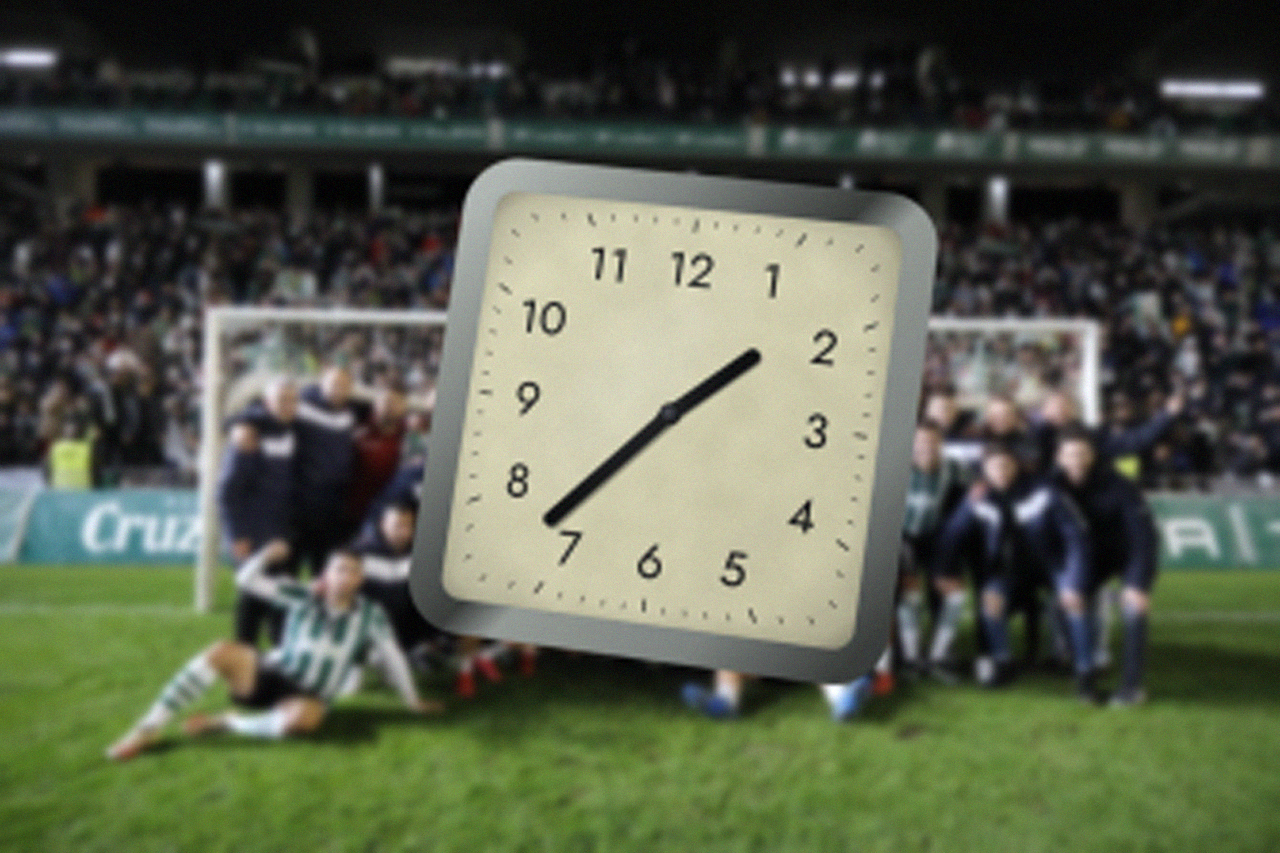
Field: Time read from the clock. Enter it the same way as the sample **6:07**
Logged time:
**1:37**
